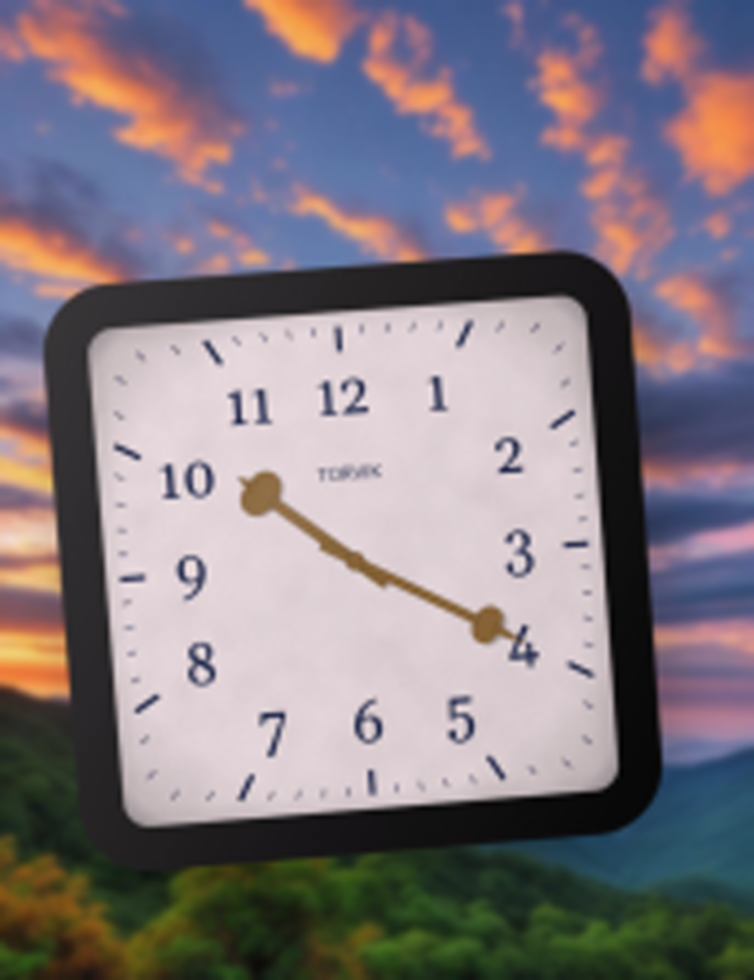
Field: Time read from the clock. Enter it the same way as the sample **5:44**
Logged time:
**10:20**
